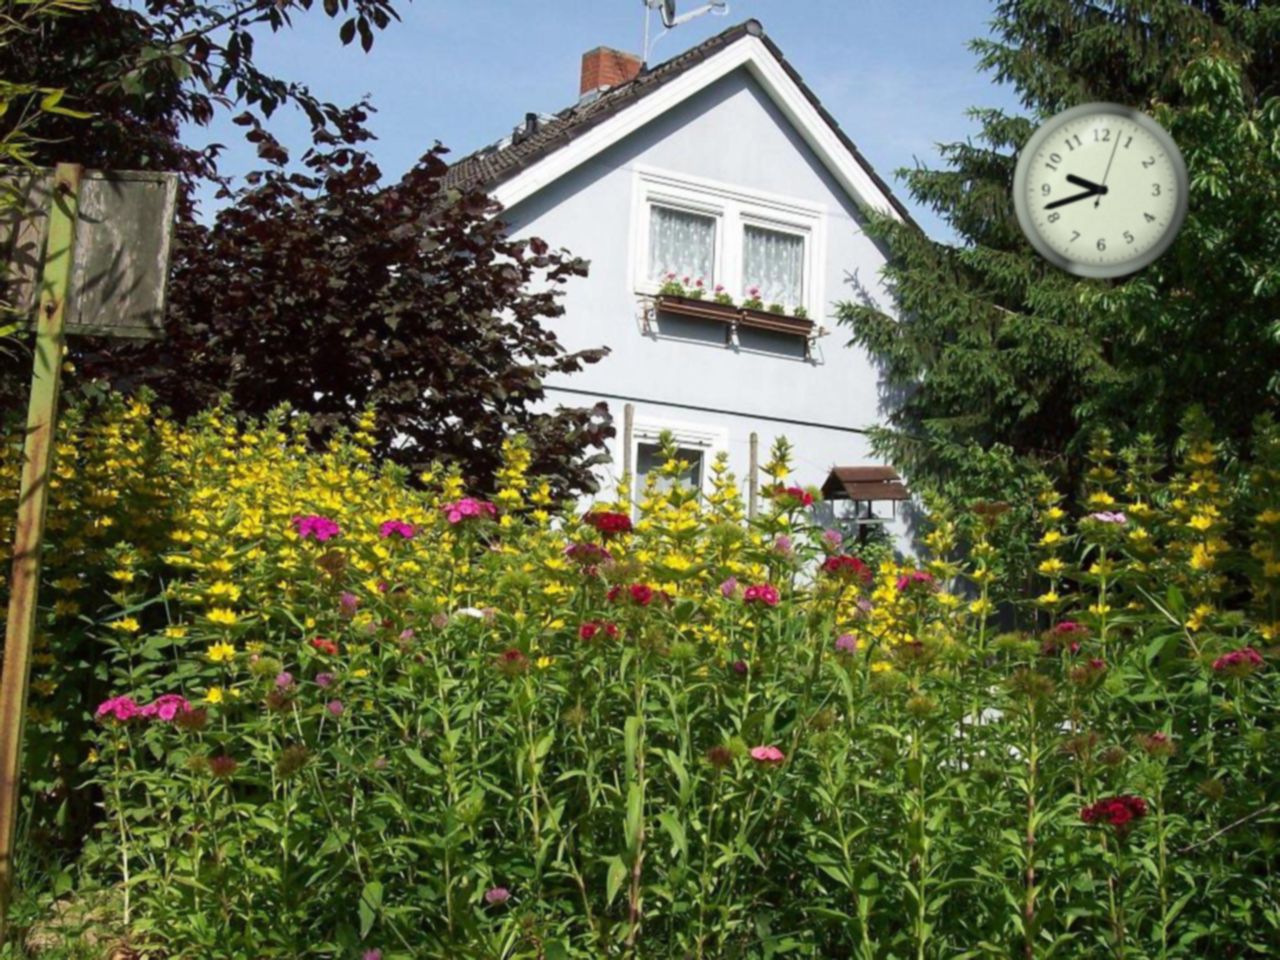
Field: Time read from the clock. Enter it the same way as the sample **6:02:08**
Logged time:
**9:42:03**
